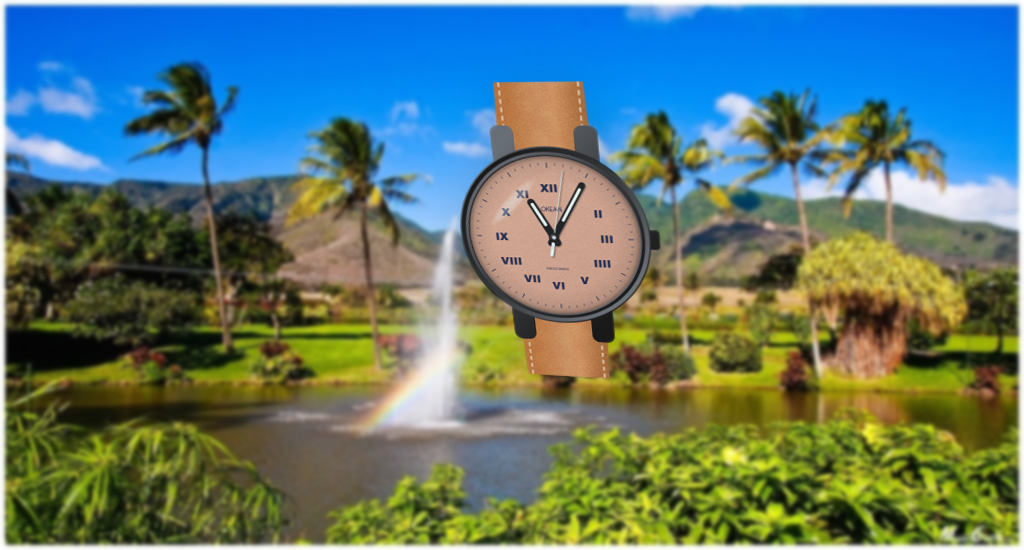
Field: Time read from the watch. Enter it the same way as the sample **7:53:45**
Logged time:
**11:05:02**
